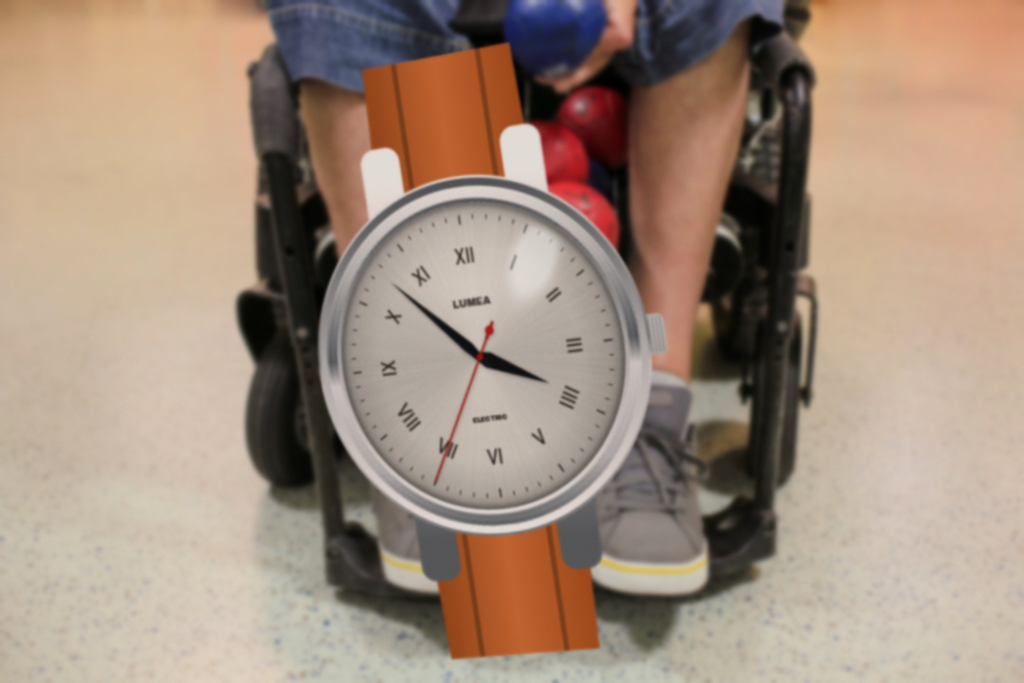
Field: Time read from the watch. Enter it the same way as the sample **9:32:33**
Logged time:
**3:52:35**
